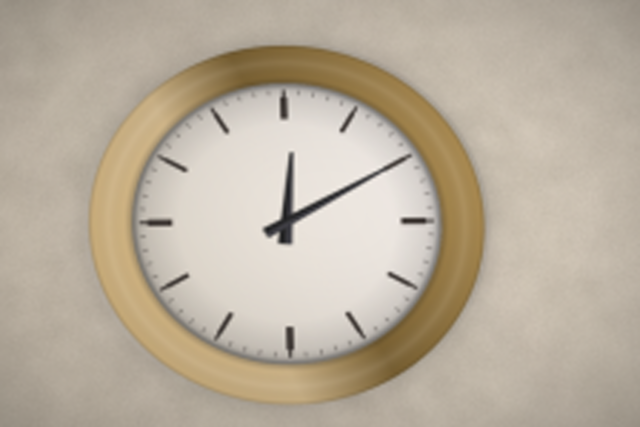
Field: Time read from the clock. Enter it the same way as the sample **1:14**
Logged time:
**12:10**
